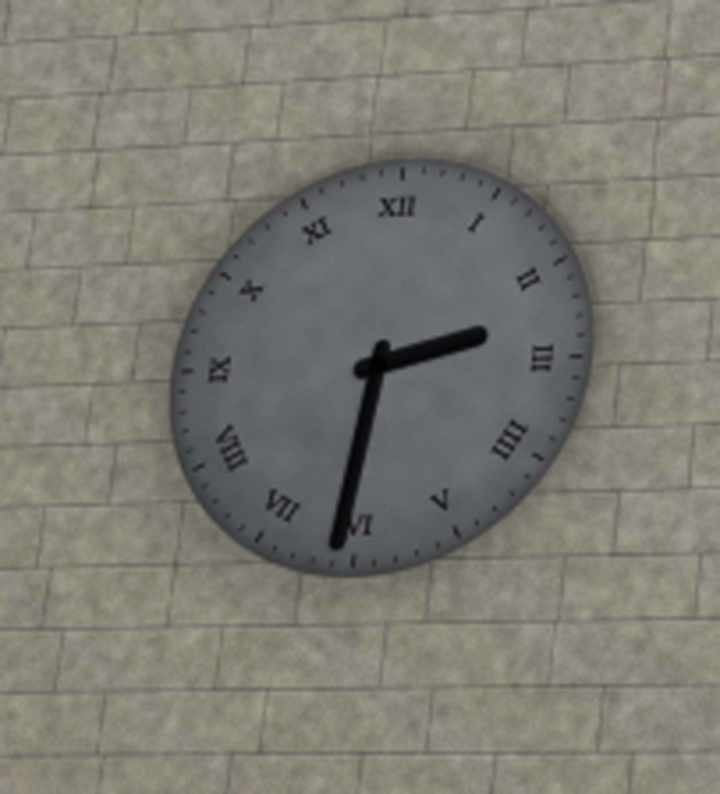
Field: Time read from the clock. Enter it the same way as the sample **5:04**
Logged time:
**2:31**
